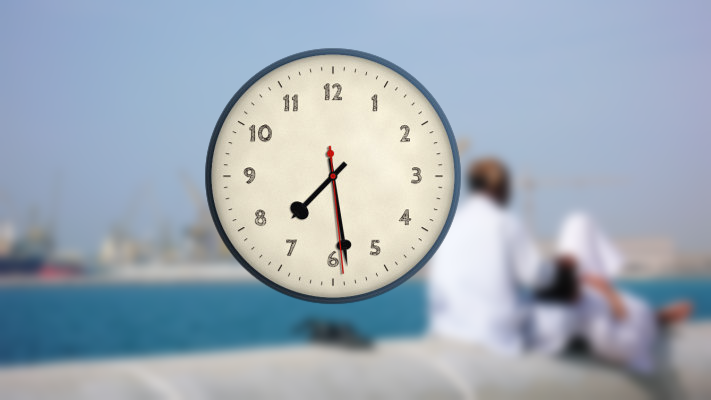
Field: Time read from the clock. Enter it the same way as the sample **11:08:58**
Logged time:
**7:28:29**
